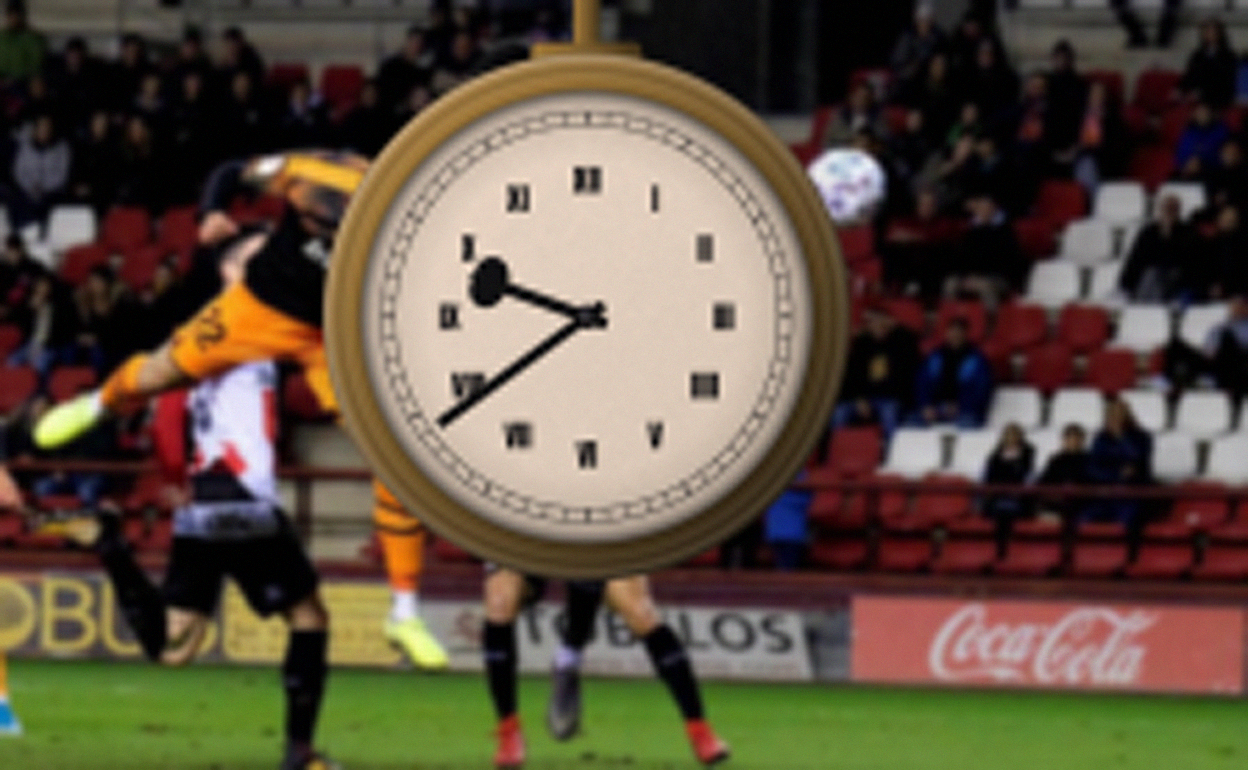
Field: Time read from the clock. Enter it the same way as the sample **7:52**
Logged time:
**9:39**
